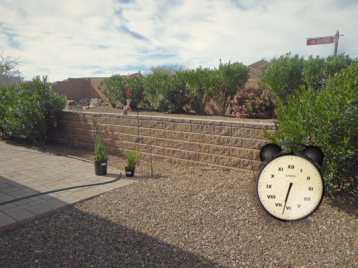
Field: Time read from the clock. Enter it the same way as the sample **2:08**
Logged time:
**6:32**
